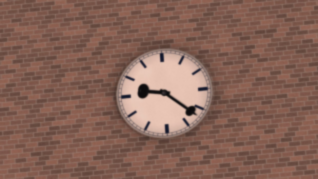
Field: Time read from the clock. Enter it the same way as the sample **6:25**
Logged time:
**9:22**
